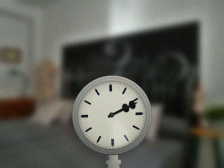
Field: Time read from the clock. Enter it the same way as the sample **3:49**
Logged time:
**2:11**
